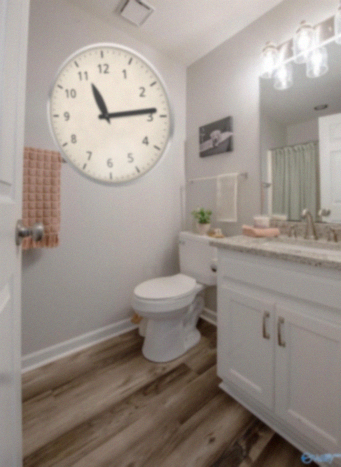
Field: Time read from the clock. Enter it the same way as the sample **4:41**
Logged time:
**11:14**
